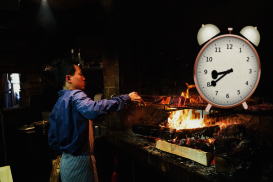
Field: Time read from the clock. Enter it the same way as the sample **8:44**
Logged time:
**8:39**
